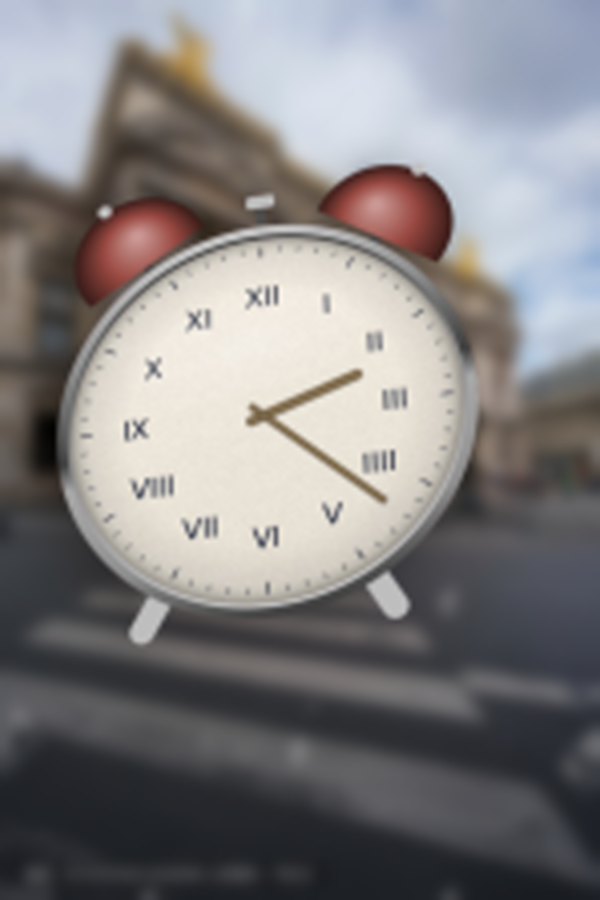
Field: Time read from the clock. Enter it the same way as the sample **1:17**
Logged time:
**2:22**
